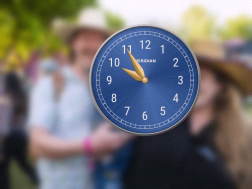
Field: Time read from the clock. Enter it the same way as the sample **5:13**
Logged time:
**9:55**
